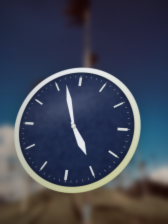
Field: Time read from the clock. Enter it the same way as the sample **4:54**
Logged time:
**4:57**
